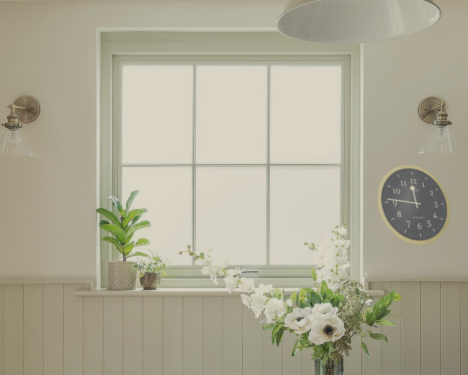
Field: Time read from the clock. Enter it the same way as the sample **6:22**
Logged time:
**11:46**
